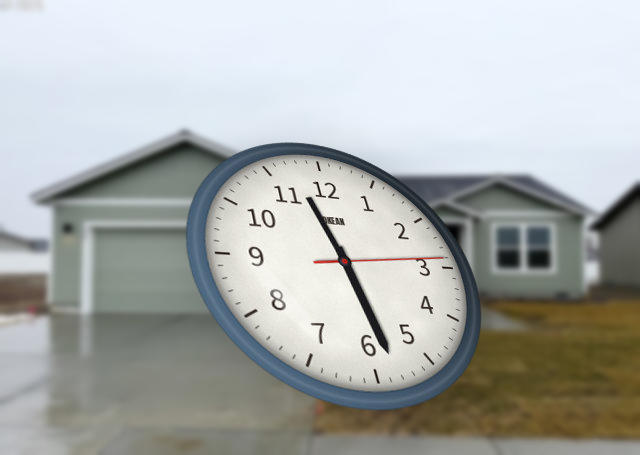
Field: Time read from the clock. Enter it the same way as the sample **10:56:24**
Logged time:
**11:28:14**
